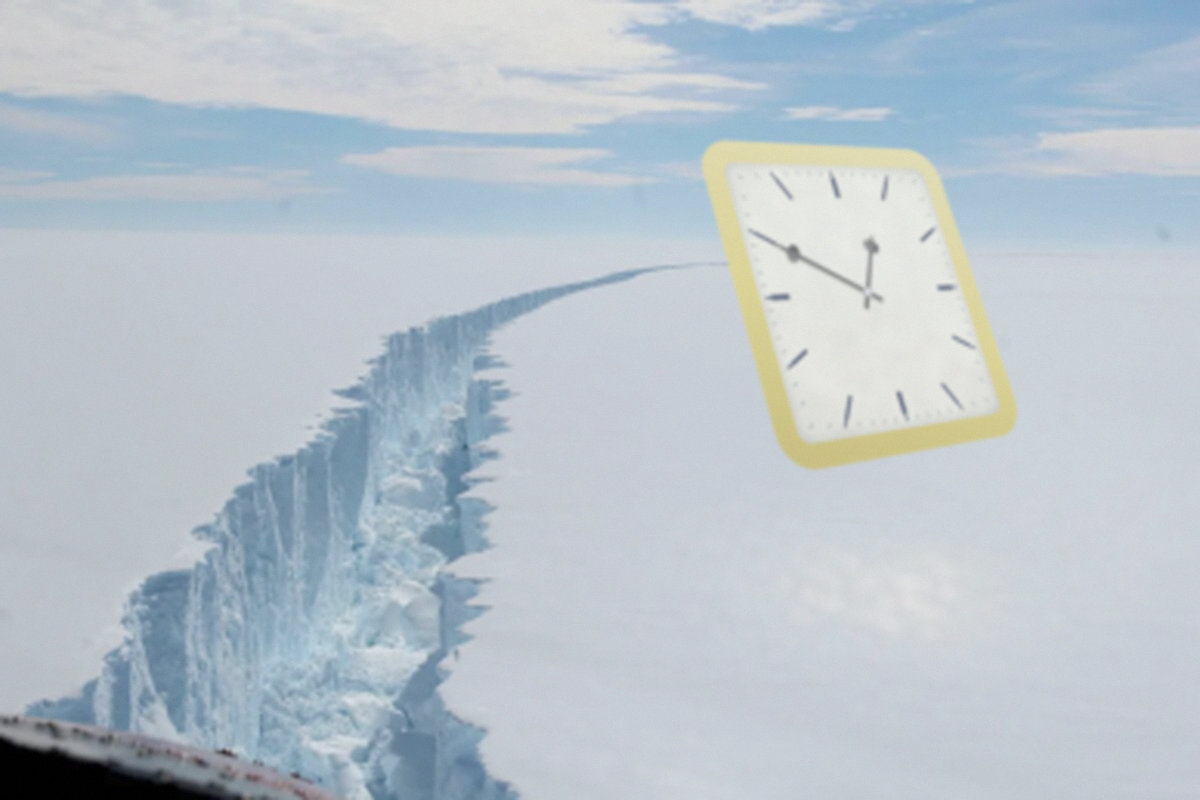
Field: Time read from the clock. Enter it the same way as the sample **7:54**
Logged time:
**12:50**
